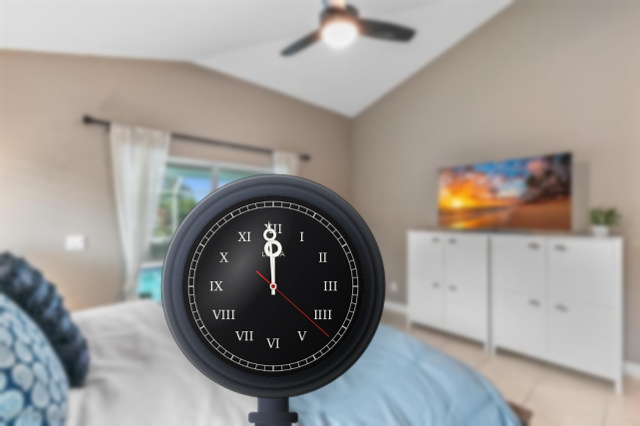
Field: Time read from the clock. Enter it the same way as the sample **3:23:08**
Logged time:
**11:59:22**
